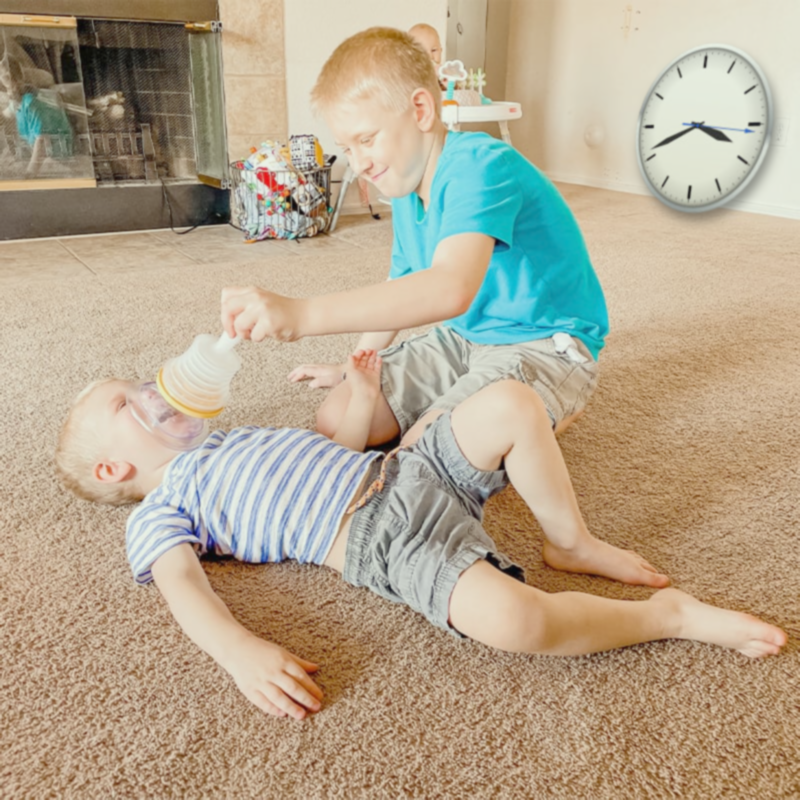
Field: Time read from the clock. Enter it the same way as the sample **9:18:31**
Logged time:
**3:41:16**
